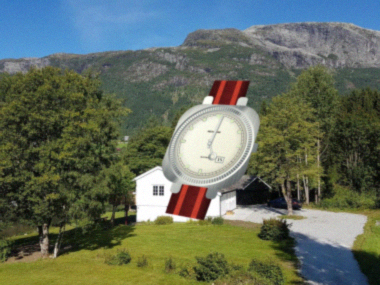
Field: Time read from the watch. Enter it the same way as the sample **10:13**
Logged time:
**5:01**
